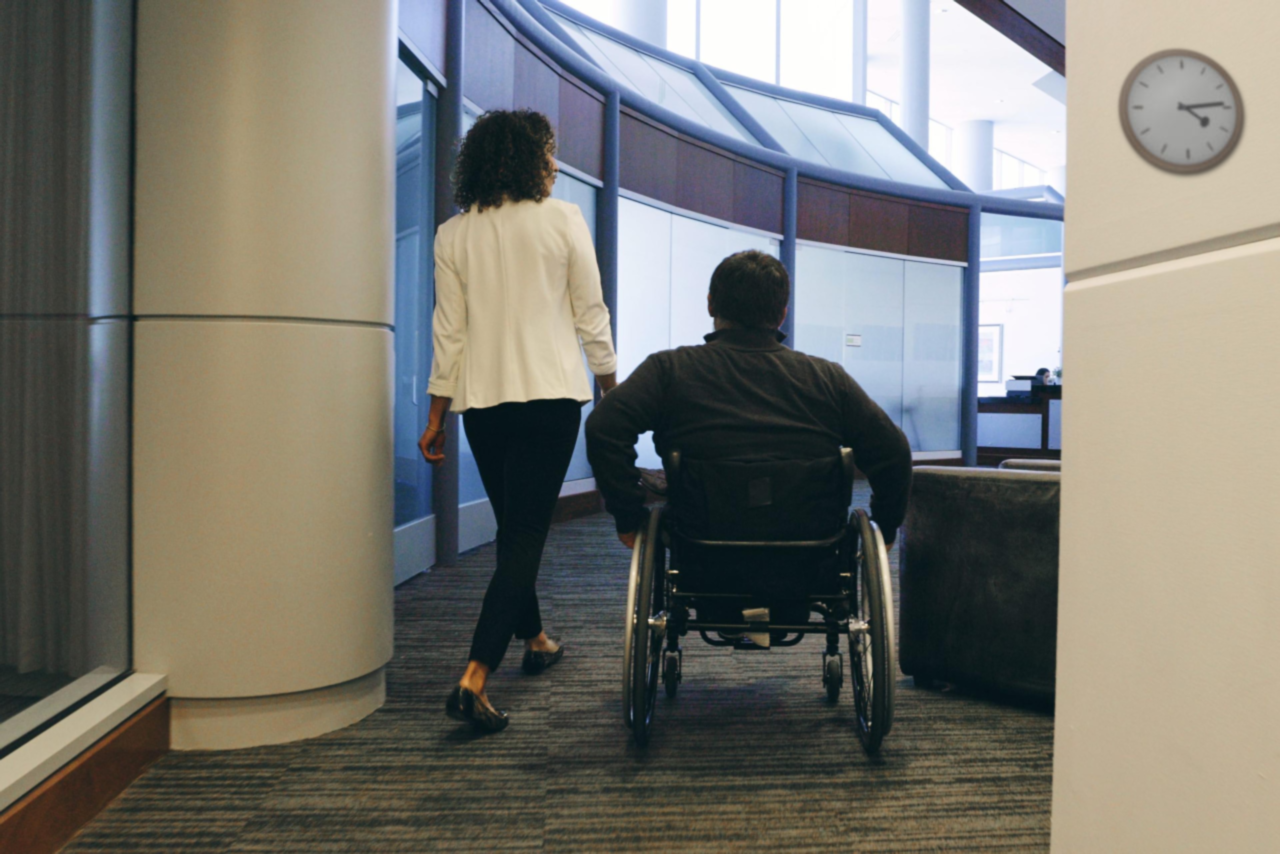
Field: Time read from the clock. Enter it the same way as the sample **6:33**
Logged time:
**4:14**
